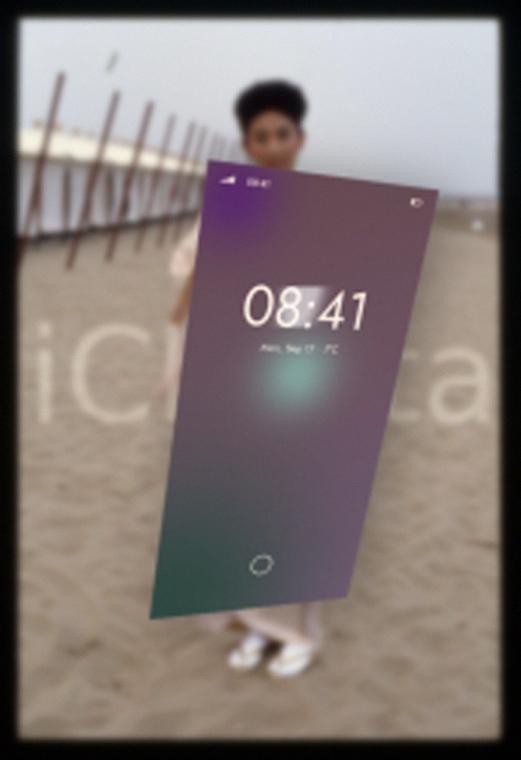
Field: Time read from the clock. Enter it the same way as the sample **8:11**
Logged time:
**8:41**
